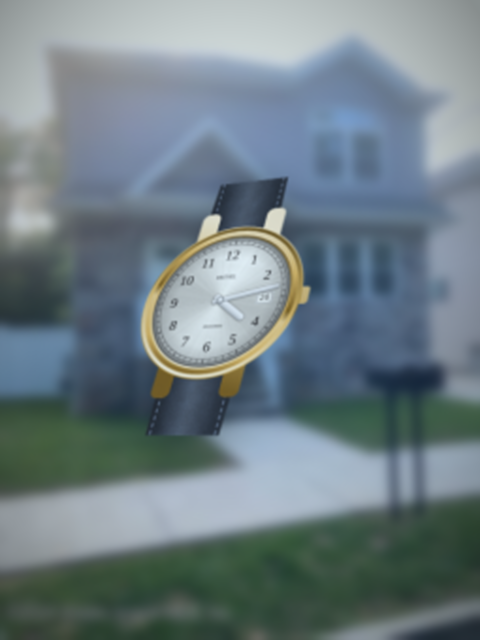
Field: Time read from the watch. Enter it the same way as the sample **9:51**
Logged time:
**4:13**
